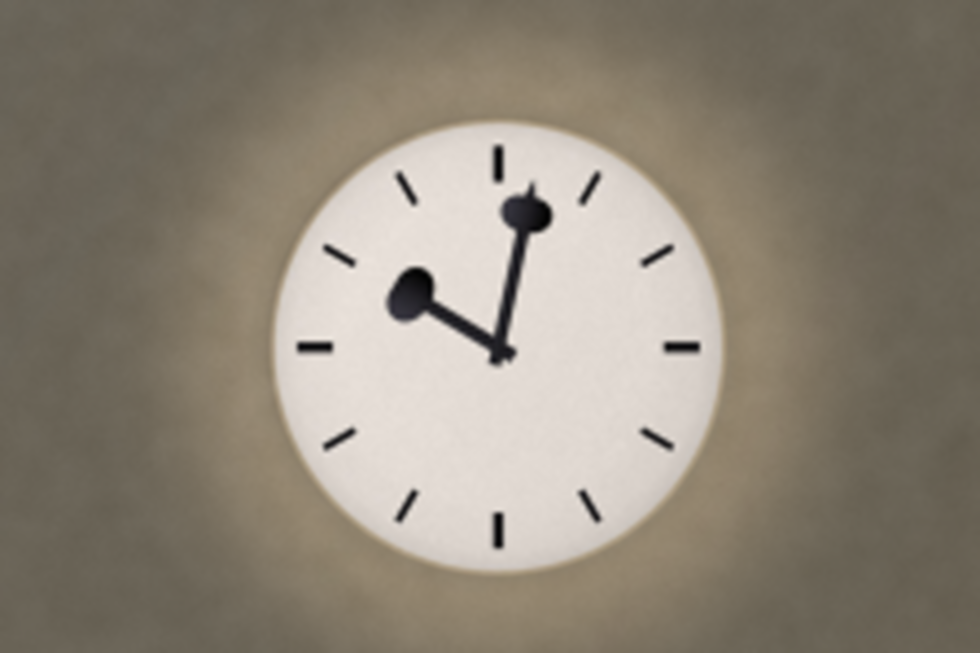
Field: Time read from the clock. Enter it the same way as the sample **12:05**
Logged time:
**10:02**
